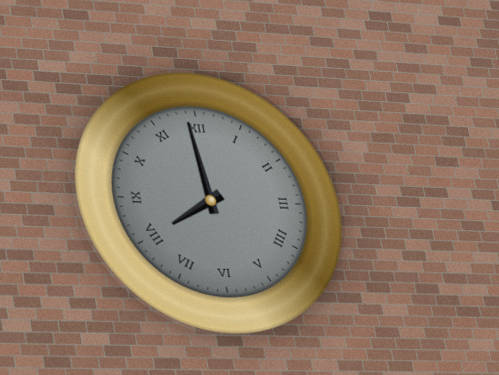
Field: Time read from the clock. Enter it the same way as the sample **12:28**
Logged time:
**7:59**
